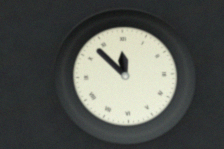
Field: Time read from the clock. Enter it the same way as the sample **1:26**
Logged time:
**11:53**
